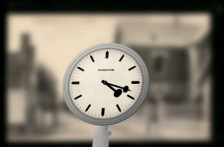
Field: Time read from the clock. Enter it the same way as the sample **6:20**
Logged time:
**4:18**
